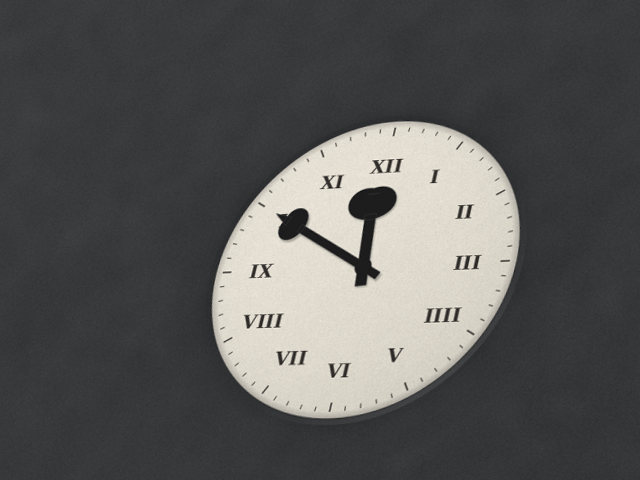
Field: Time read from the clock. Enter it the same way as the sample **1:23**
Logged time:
**11:50**
